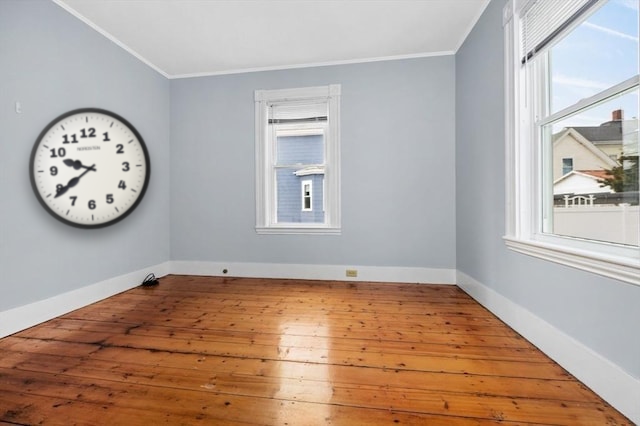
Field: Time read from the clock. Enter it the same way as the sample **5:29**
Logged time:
**9:39**
